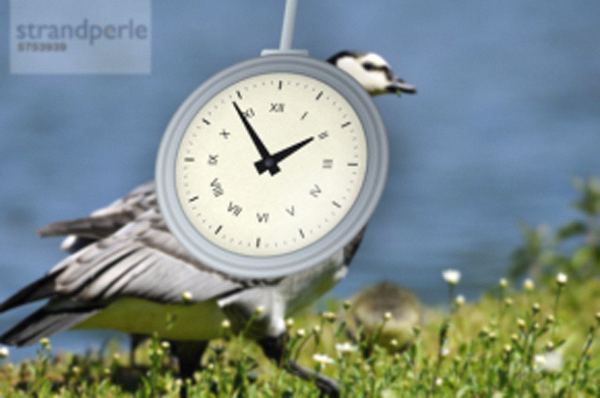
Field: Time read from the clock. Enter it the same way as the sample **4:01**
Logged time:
**1:54**
